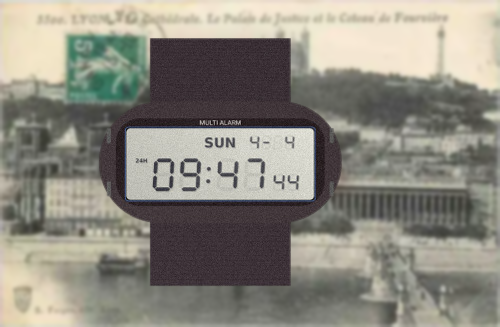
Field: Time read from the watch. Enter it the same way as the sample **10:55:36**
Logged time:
**9:47:44**
